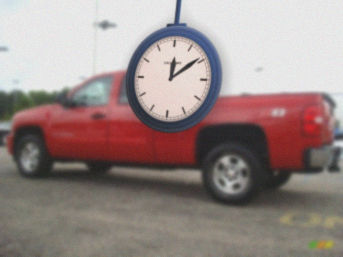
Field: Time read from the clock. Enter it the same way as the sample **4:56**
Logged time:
**12:09**
